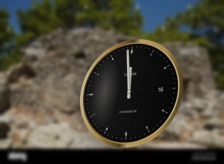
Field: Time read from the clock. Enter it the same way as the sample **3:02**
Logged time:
**11:59**
